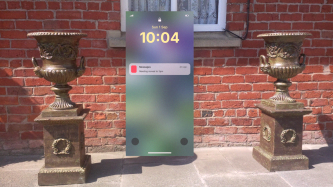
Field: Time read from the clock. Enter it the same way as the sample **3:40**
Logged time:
**10:04**
